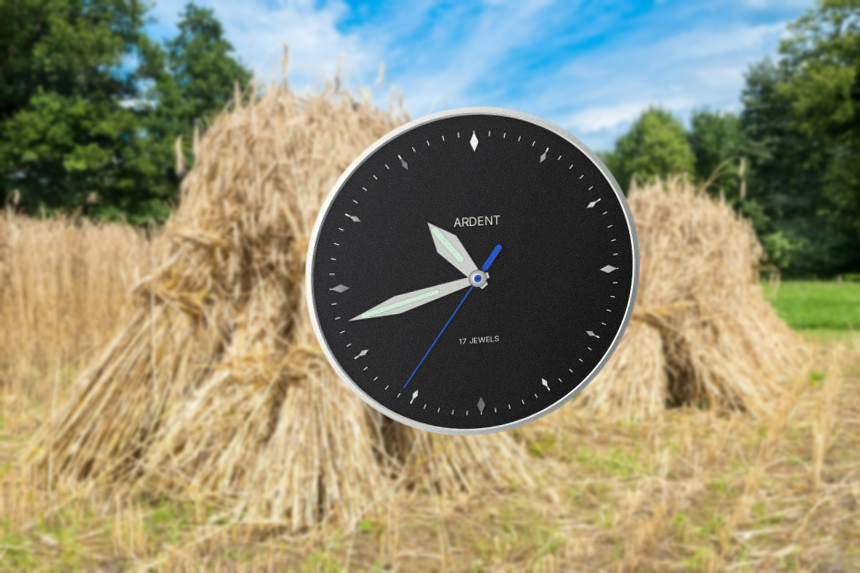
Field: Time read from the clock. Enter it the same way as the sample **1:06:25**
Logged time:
**10:42:36**
